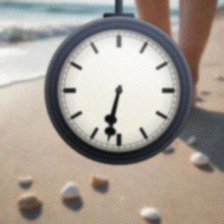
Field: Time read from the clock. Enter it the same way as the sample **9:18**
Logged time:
**6:32**
